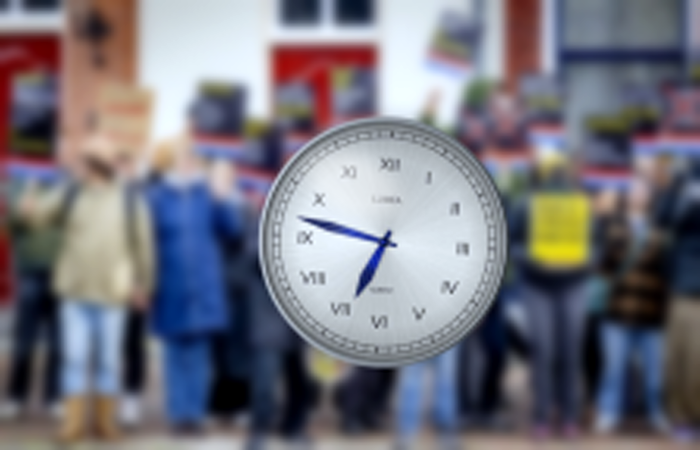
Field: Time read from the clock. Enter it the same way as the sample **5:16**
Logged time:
**6:47**
